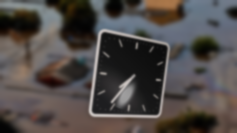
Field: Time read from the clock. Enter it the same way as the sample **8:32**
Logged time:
**7:36**
